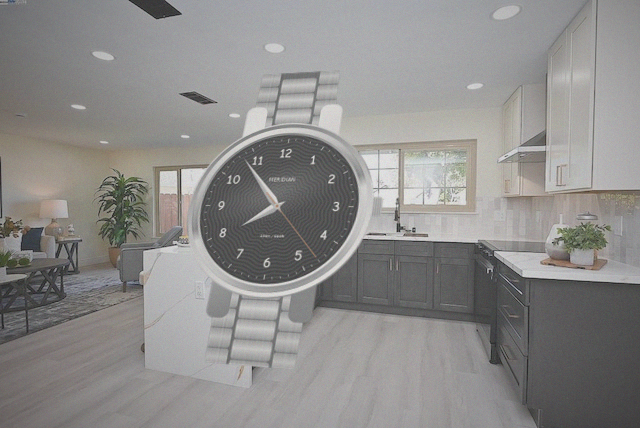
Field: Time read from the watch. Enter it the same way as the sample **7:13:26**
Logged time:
**7:53:23**
